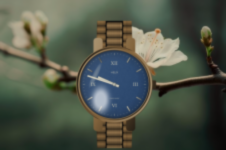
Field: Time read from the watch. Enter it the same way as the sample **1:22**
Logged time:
**9:48**
